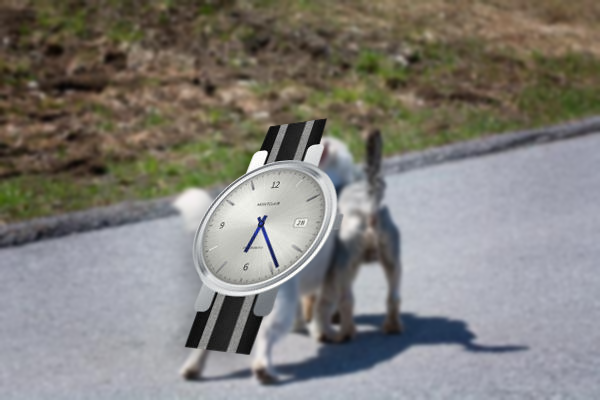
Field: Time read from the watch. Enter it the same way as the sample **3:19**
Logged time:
**6:24**
